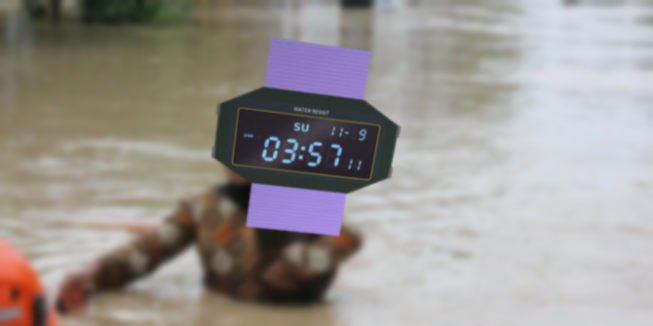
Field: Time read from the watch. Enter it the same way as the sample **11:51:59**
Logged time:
**3:57:11**
